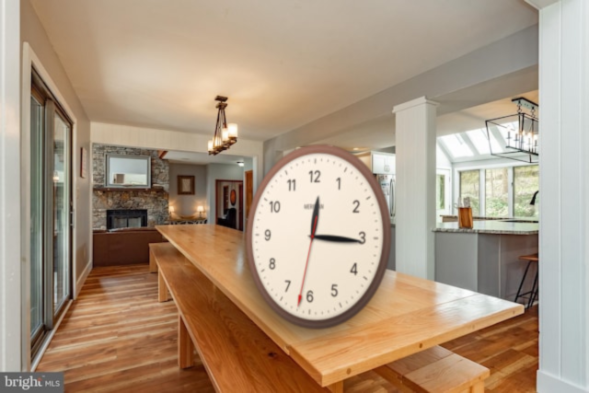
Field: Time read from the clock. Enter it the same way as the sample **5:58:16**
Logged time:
**12:15:32**
